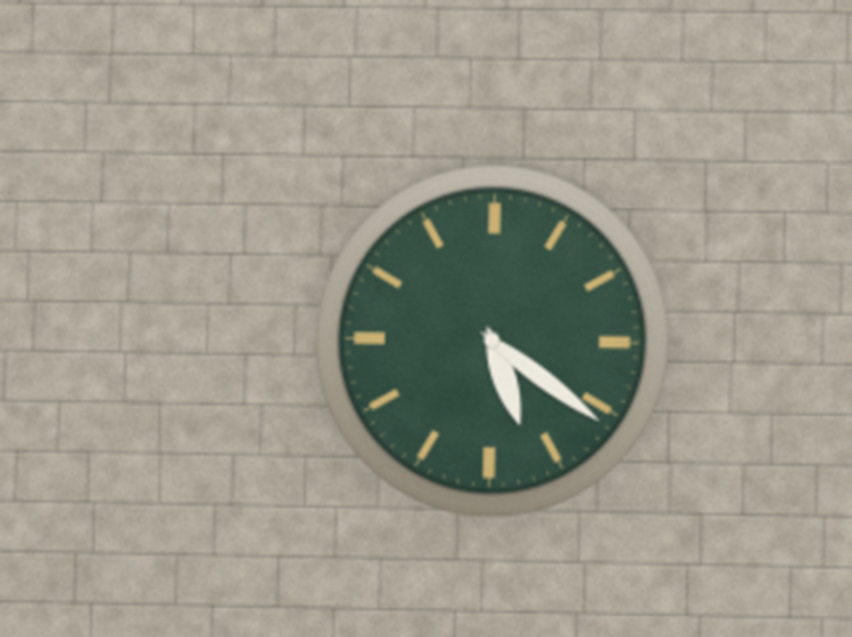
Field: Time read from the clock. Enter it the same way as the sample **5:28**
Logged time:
**5:21**
